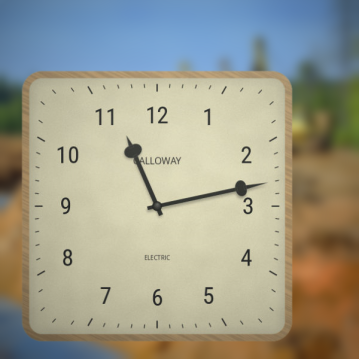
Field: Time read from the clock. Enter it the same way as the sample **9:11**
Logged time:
**11:13**
